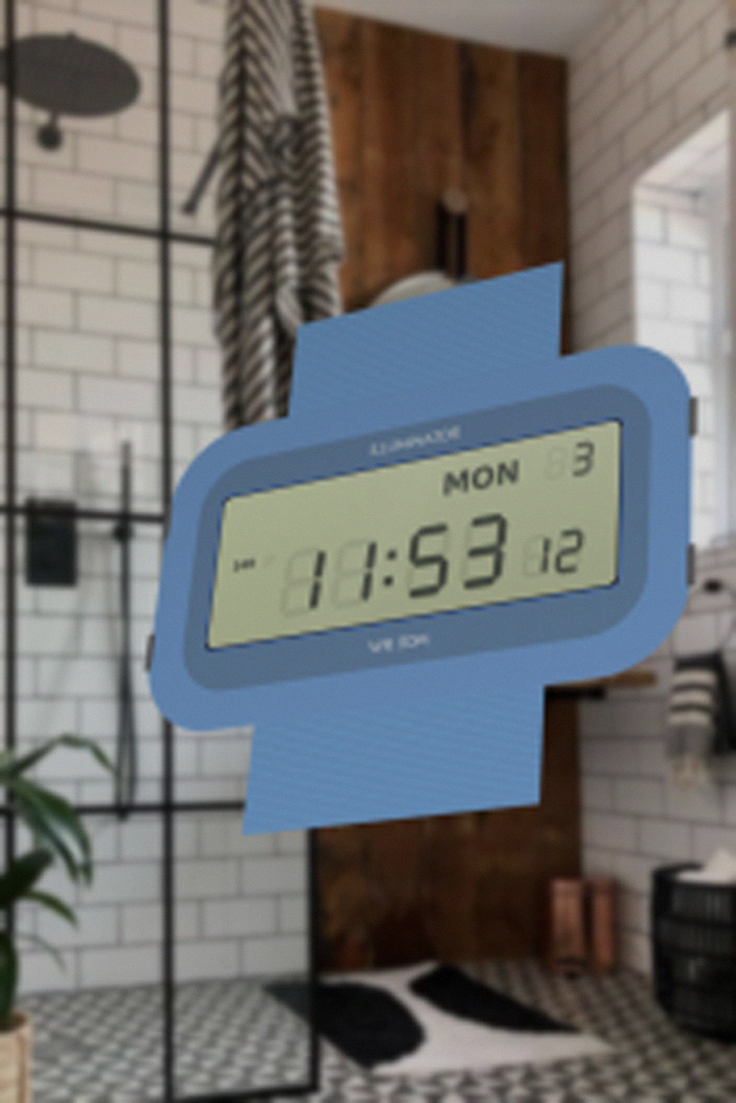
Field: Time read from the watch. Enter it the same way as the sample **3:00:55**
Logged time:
**11:53:12**
